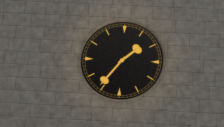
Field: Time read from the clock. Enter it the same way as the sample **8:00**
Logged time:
**1:36**
